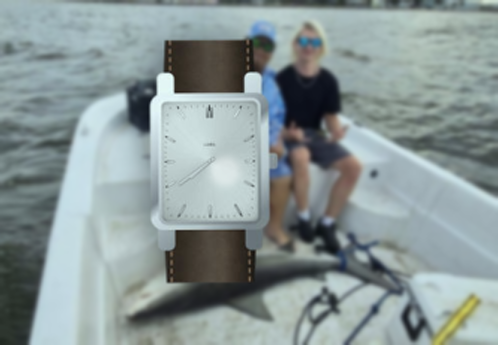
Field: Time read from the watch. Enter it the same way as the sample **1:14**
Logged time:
**7:39**
